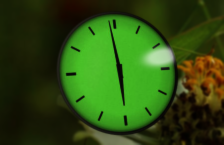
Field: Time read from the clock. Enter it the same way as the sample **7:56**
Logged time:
**5:59**
